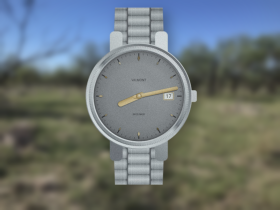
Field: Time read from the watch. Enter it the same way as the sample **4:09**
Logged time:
**8:13**
